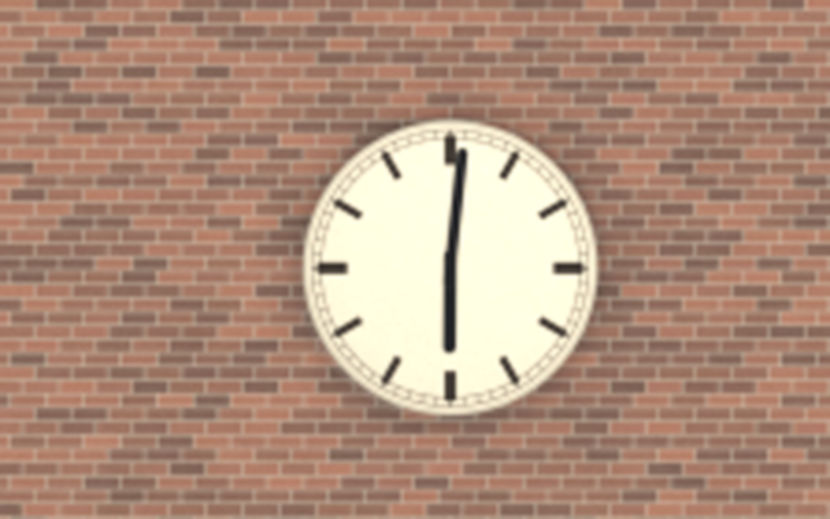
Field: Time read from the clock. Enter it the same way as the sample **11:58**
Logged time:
**6:01**
